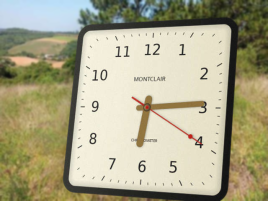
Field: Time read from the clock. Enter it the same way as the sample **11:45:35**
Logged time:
**6:14:20**
